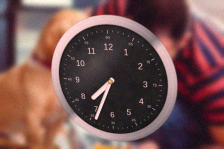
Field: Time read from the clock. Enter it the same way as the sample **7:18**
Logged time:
**7:34**
